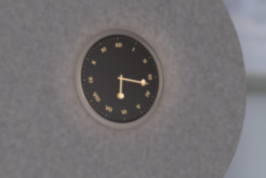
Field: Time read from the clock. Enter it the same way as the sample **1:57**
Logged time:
**6:17**
